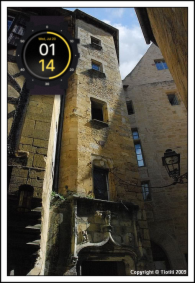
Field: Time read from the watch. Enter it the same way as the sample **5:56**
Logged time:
**1:14**
